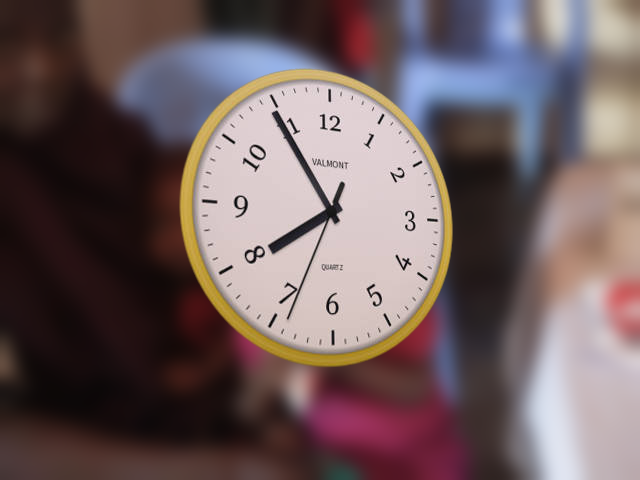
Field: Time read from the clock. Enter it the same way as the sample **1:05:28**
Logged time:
**7:54:34**
